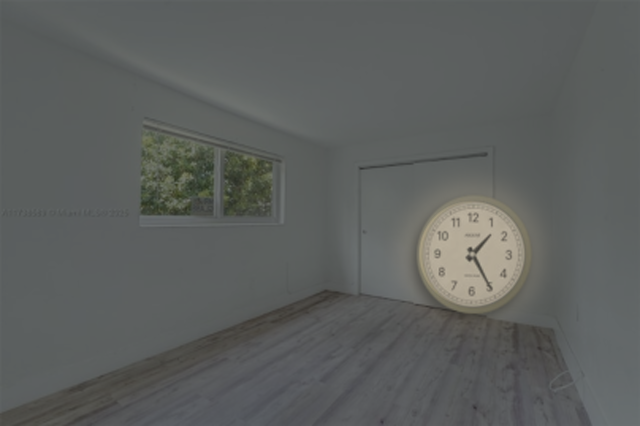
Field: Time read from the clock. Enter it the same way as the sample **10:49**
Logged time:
**1:25**
